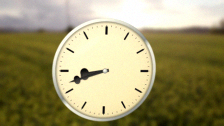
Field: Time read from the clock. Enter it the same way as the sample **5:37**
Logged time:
**8:42**
